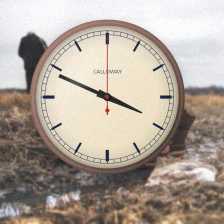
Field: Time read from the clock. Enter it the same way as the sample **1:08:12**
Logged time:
**3:49:00**
